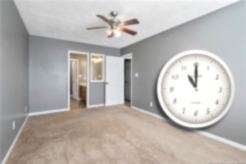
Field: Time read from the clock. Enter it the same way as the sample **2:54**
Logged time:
**11:00**
